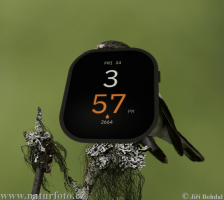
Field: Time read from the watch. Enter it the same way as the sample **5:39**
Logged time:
**3:57**
